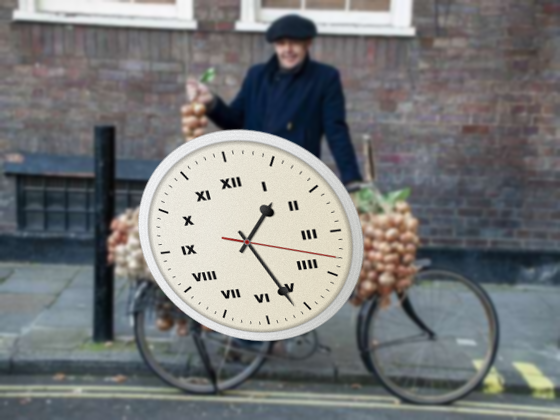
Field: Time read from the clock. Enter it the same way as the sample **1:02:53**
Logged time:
**1:26:18**
